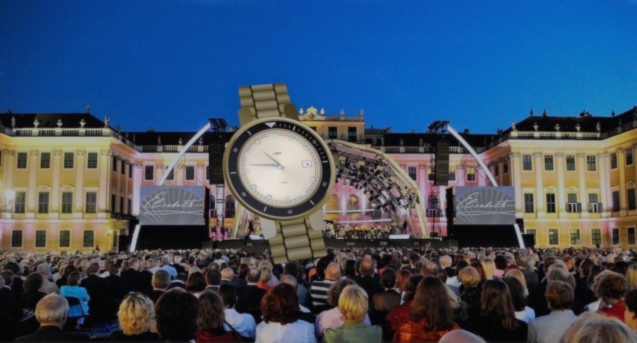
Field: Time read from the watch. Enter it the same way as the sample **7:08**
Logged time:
**10:47**
